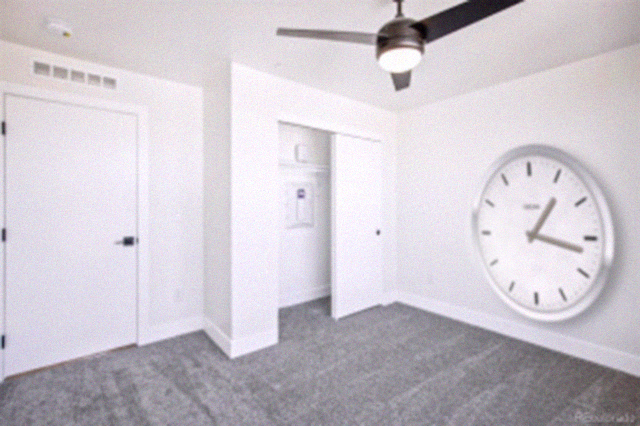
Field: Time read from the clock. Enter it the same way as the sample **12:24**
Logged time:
**1:17**
